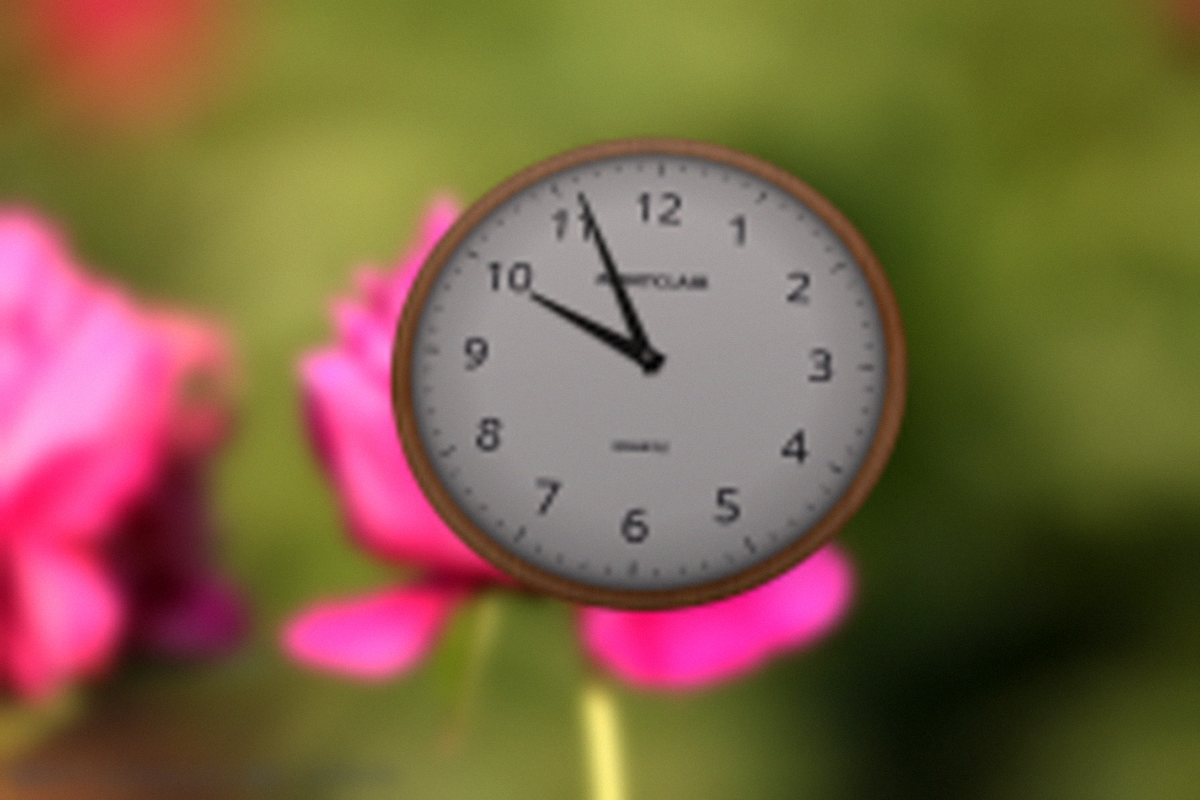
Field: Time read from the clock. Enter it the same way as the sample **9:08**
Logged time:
**9:56**
